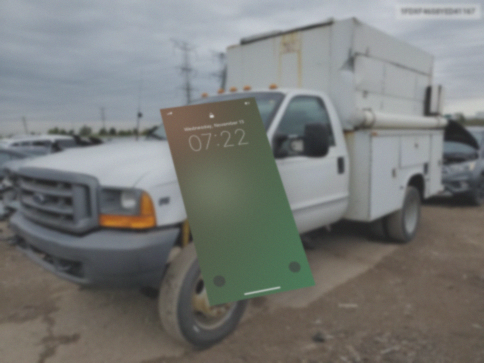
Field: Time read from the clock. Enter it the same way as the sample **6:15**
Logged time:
**7:22**
